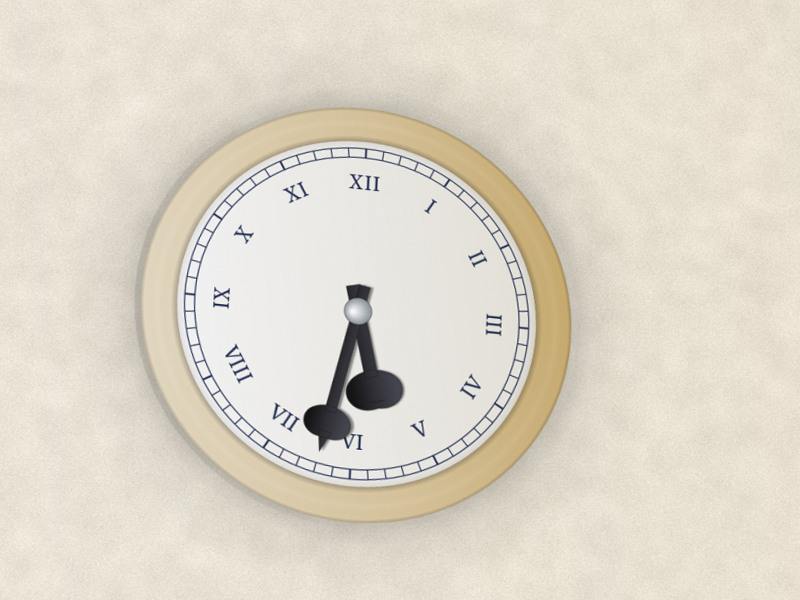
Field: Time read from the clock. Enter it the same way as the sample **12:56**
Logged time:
**5:32**
